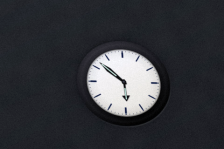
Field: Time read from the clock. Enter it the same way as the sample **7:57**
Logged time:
**5:52**
